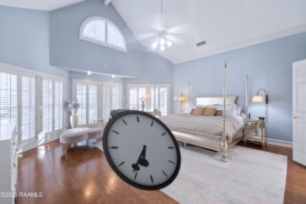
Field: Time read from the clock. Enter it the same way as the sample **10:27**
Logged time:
**6:36**
